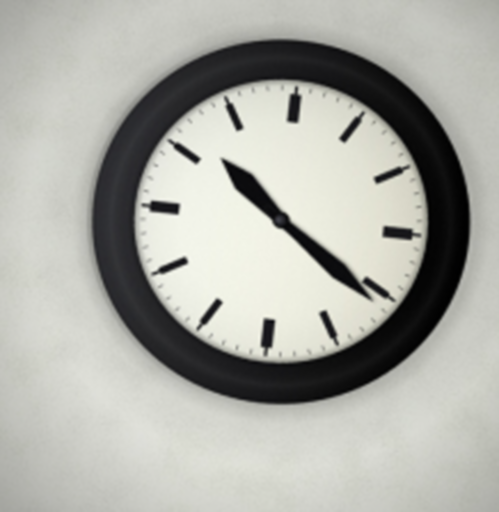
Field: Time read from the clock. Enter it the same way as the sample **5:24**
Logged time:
**10:21**
